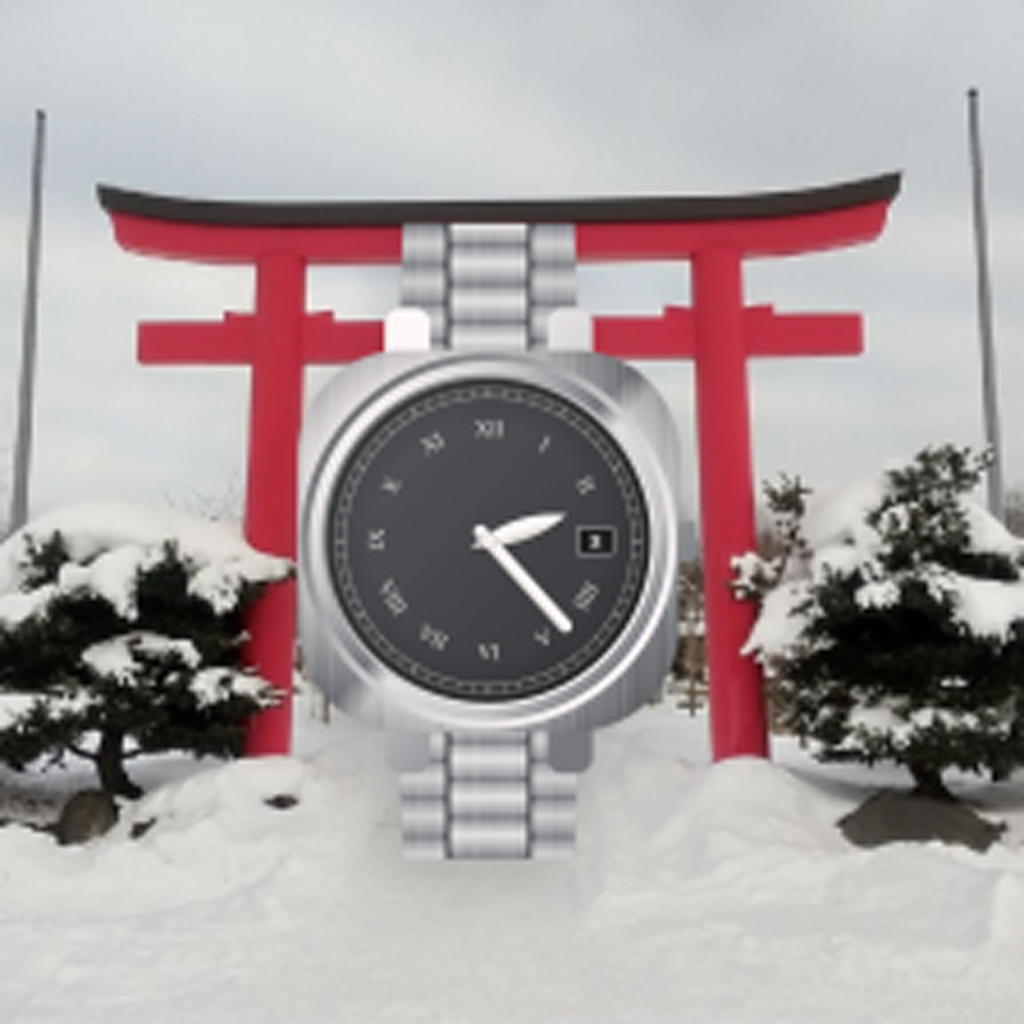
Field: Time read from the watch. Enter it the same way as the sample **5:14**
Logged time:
**2:23**
